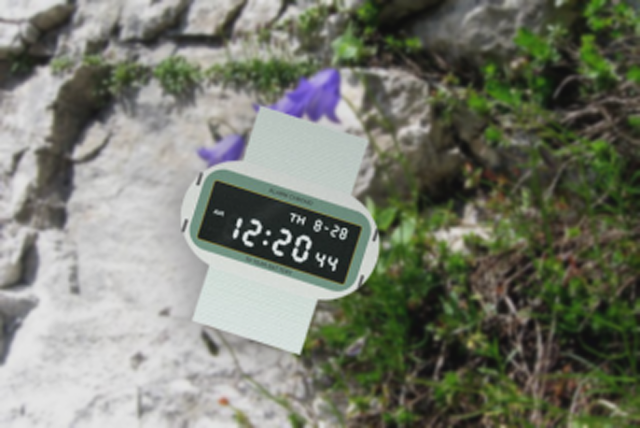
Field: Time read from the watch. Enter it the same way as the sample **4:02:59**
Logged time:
**12:20:44**
